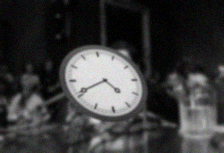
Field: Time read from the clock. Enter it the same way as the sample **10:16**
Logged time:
**4:41**
